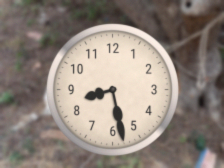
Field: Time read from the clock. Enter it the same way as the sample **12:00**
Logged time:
**8:28**
